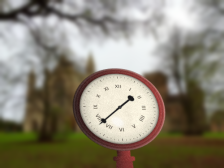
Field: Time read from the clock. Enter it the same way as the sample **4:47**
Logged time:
**1:38**
